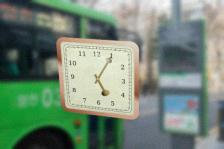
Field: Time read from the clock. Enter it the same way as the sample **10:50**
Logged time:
**5:05**
